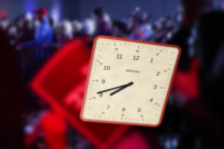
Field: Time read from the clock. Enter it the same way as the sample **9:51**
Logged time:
**7:41**
